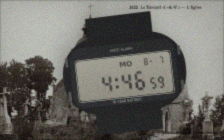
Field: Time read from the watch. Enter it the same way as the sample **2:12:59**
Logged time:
**4:46:59**
